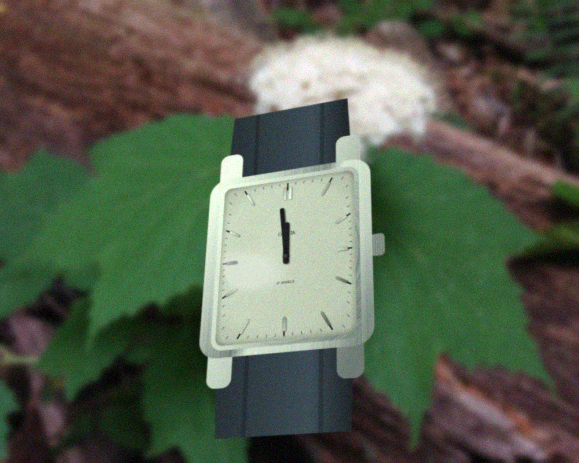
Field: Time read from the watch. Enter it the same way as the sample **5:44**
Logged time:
**11:59**
